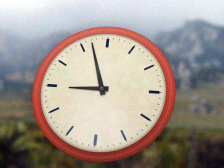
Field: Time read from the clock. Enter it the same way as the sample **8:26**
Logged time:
**8:57**
